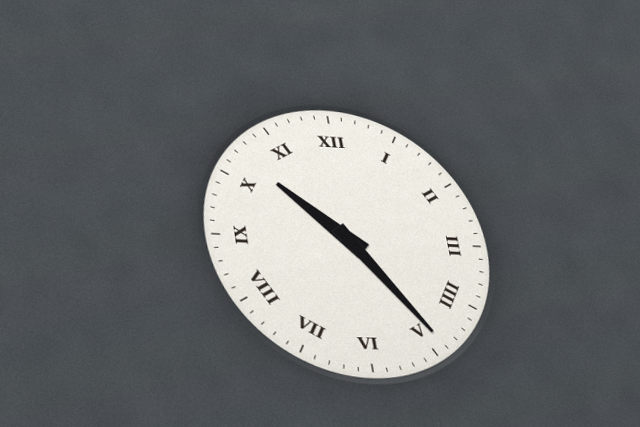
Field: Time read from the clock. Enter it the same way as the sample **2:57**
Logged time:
**10:24**
